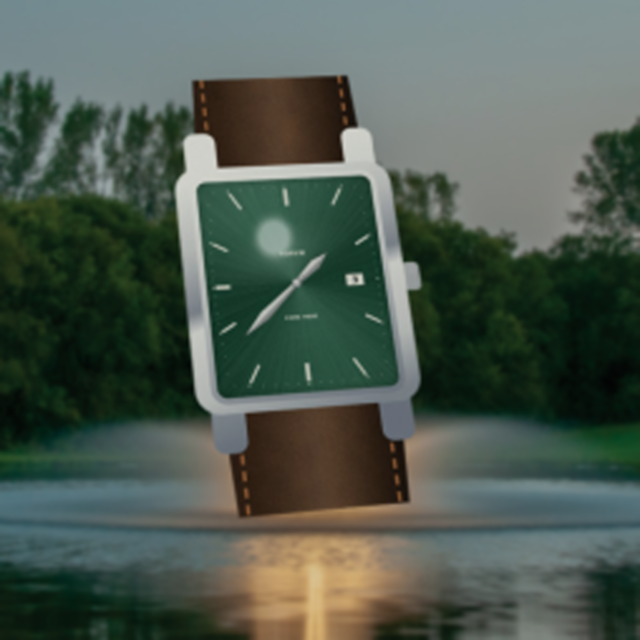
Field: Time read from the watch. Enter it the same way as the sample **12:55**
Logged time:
**1:38**
